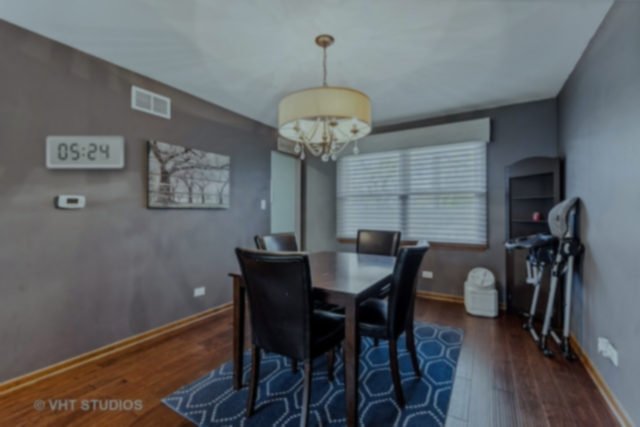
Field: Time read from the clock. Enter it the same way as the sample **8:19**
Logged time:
**5:24**
